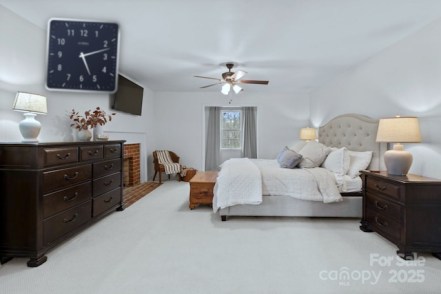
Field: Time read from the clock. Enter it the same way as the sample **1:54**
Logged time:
**5:12**
